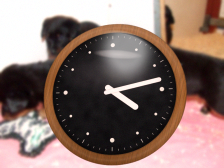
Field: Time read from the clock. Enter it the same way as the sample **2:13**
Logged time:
**4:13**
